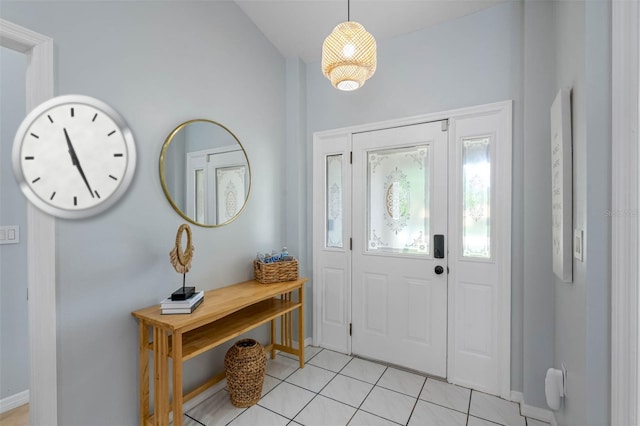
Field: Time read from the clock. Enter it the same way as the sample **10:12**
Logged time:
**11:26**
